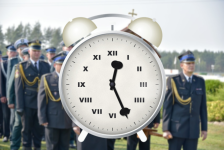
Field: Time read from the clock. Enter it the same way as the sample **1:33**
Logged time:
**12:26**
